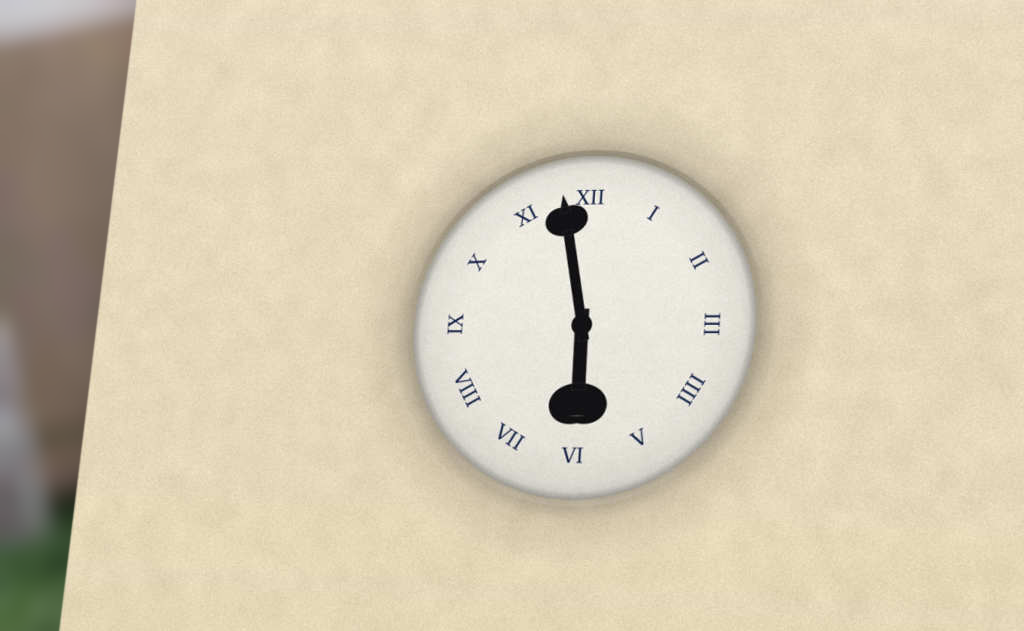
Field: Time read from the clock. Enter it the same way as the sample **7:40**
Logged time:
**5:58**
